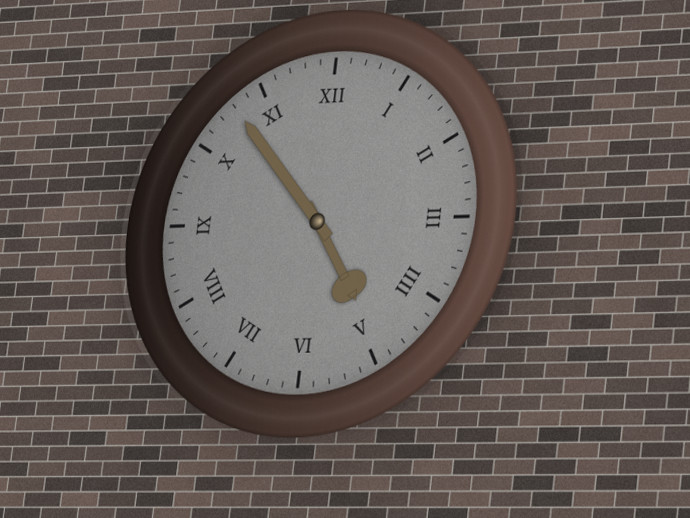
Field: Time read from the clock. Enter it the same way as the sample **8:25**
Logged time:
**4:53**
